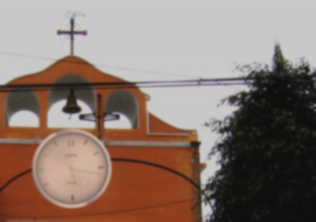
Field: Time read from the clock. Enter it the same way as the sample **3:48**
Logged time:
**5:17**
